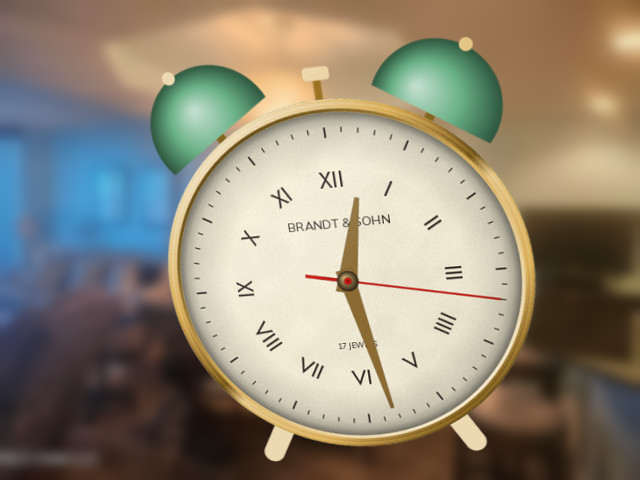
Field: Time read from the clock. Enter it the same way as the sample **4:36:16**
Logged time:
**12:28:17**
